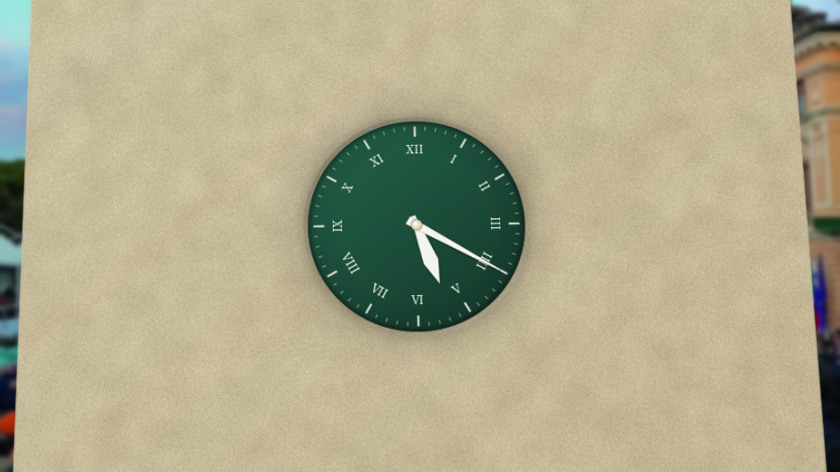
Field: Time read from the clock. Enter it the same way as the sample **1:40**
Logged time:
**5:20**
